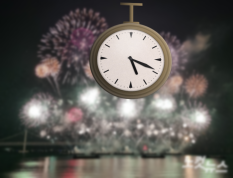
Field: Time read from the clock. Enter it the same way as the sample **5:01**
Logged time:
**5:19**
